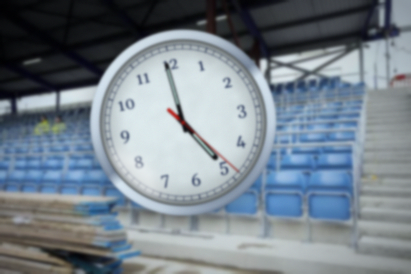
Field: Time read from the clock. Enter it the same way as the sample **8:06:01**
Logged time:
**4:59:24**
